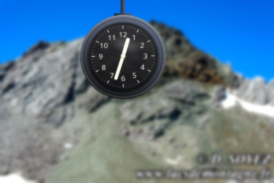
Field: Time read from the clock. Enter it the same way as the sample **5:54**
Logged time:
**12:33**
